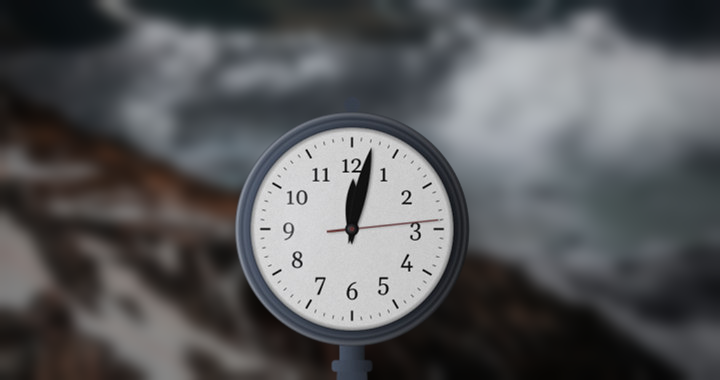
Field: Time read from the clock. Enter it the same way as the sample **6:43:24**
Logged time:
**12:02:14**
